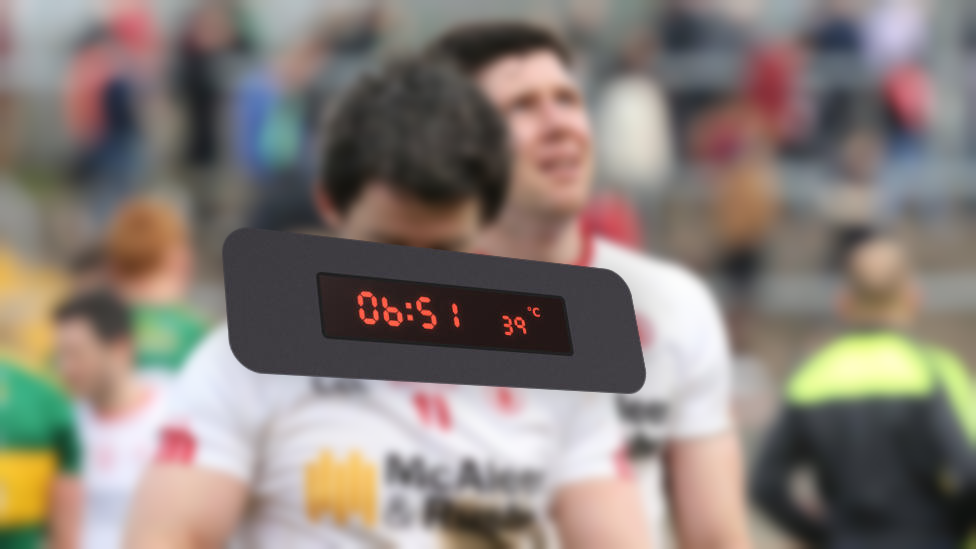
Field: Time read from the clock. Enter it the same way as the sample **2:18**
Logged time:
**6:51**
